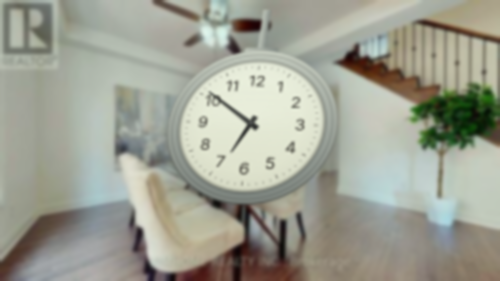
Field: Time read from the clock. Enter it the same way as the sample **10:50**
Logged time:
**6:51**
